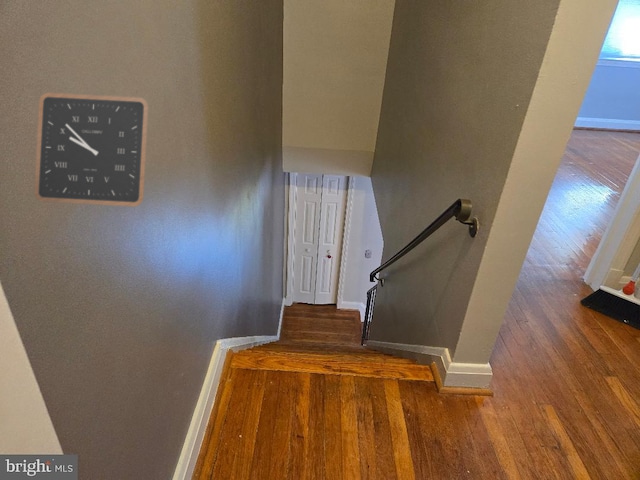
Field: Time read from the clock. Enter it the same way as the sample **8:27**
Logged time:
**9:52**
